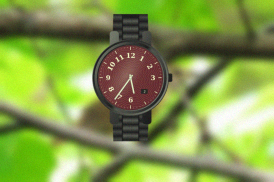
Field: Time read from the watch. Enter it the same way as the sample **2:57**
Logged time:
**5:36**
